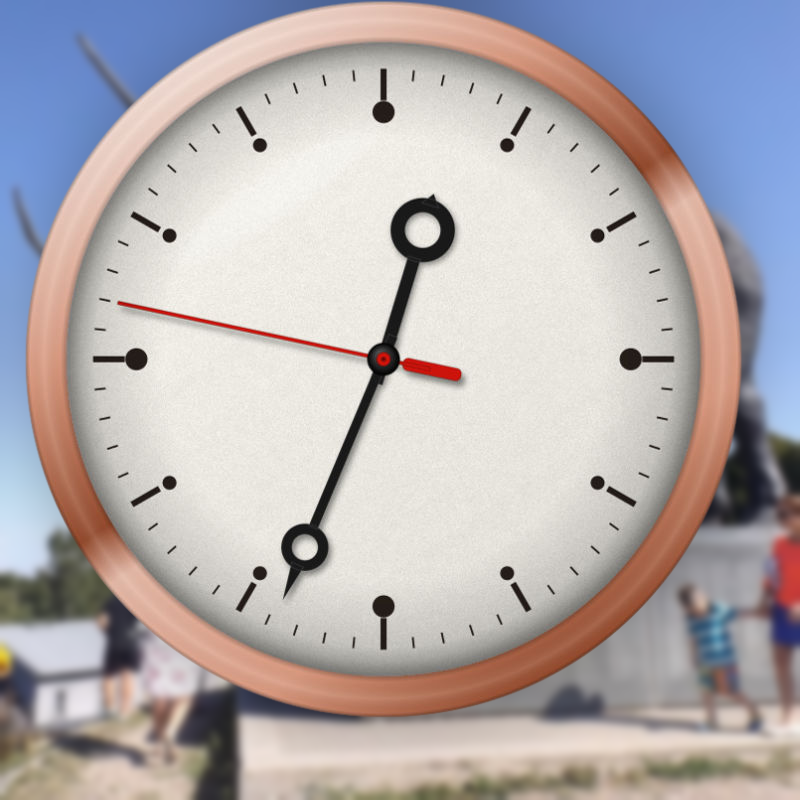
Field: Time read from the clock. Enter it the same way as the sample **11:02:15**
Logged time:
**12:33:47**
